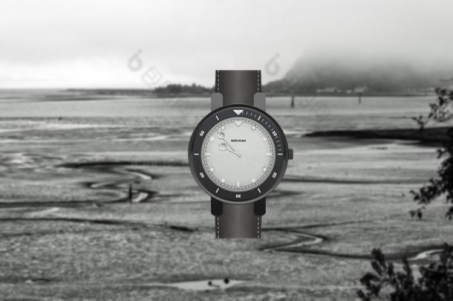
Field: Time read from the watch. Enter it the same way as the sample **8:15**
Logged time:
**9:53**
